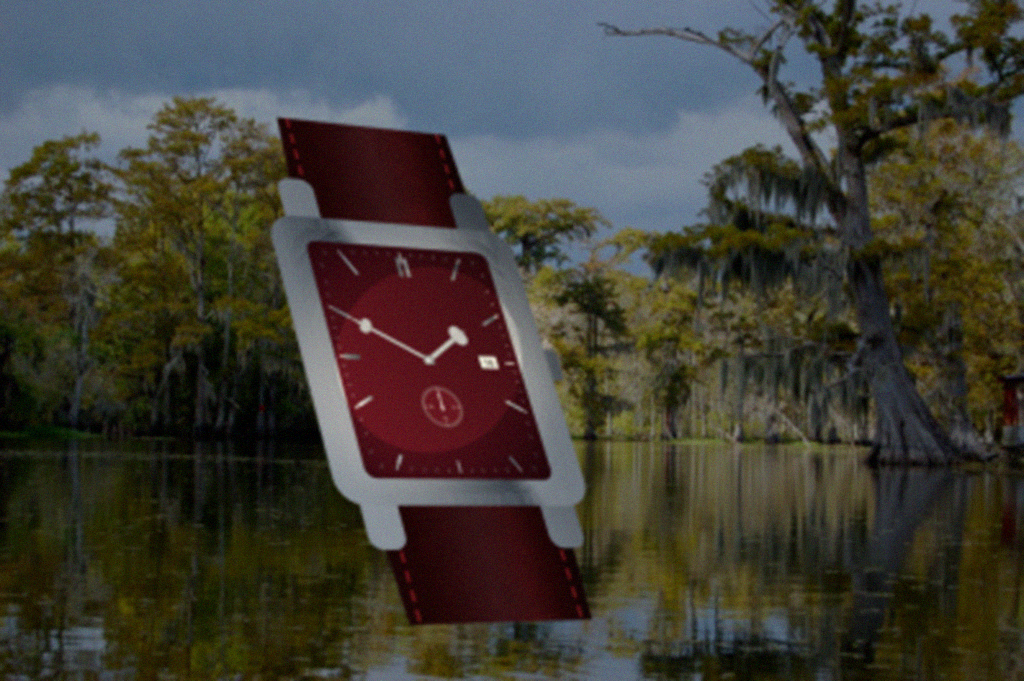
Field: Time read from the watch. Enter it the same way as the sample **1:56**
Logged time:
**1:50**
